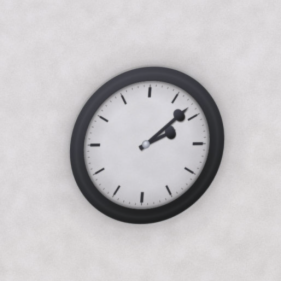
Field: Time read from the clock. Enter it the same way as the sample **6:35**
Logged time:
**2:08**
